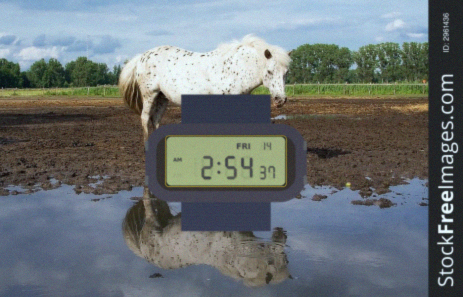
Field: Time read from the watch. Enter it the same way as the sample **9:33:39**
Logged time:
**2:54:37**
